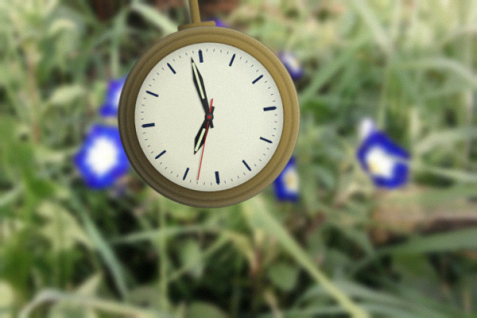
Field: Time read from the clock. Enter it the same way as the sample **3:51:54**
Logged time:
**6:58:33**
